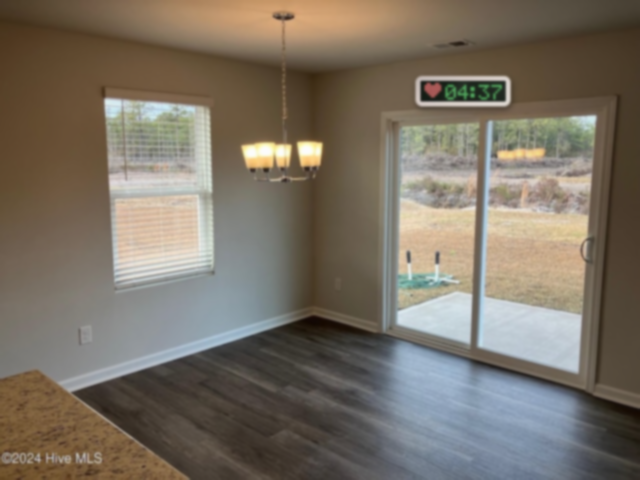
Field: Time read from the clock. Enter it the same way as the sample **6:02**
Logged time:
**4:37**
